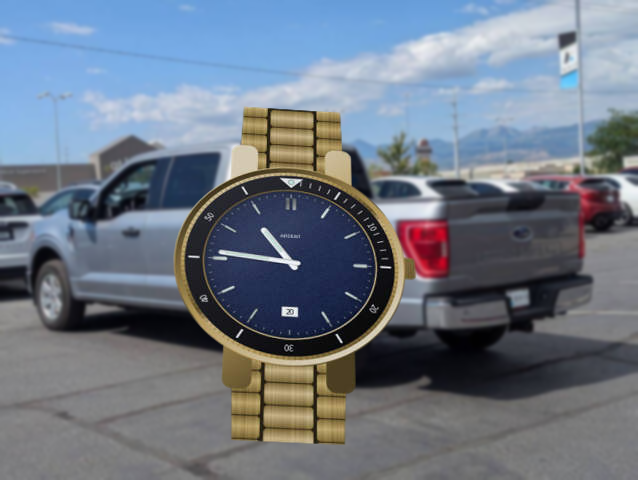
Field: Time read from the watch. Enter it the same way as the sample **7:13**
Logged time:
**10:46**
